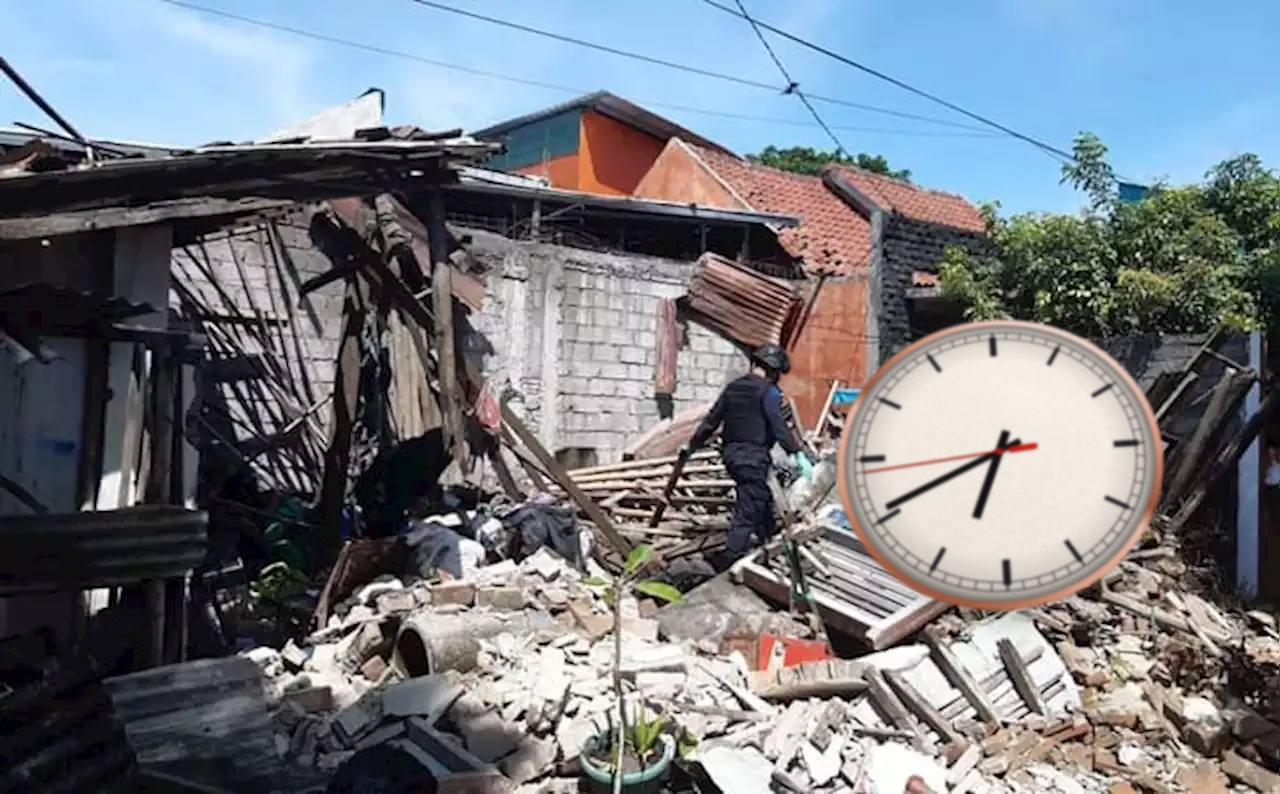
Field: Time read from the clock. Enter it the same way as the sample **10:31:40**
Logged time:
**6:40:44**
